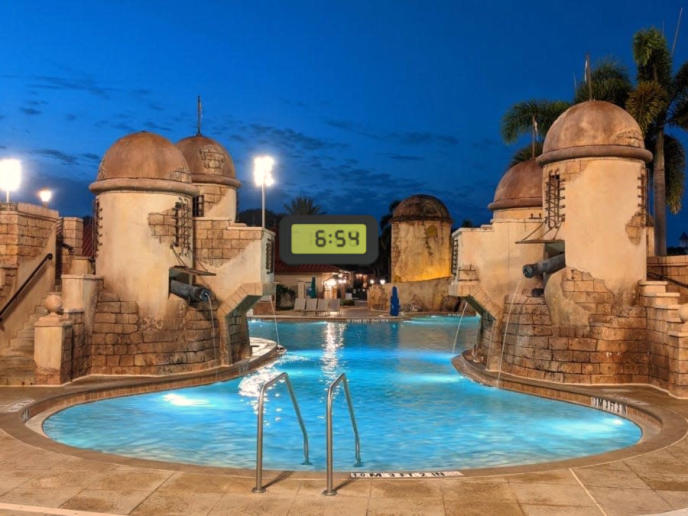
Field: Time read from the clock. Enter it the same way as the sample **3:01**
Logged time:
**6:54**
